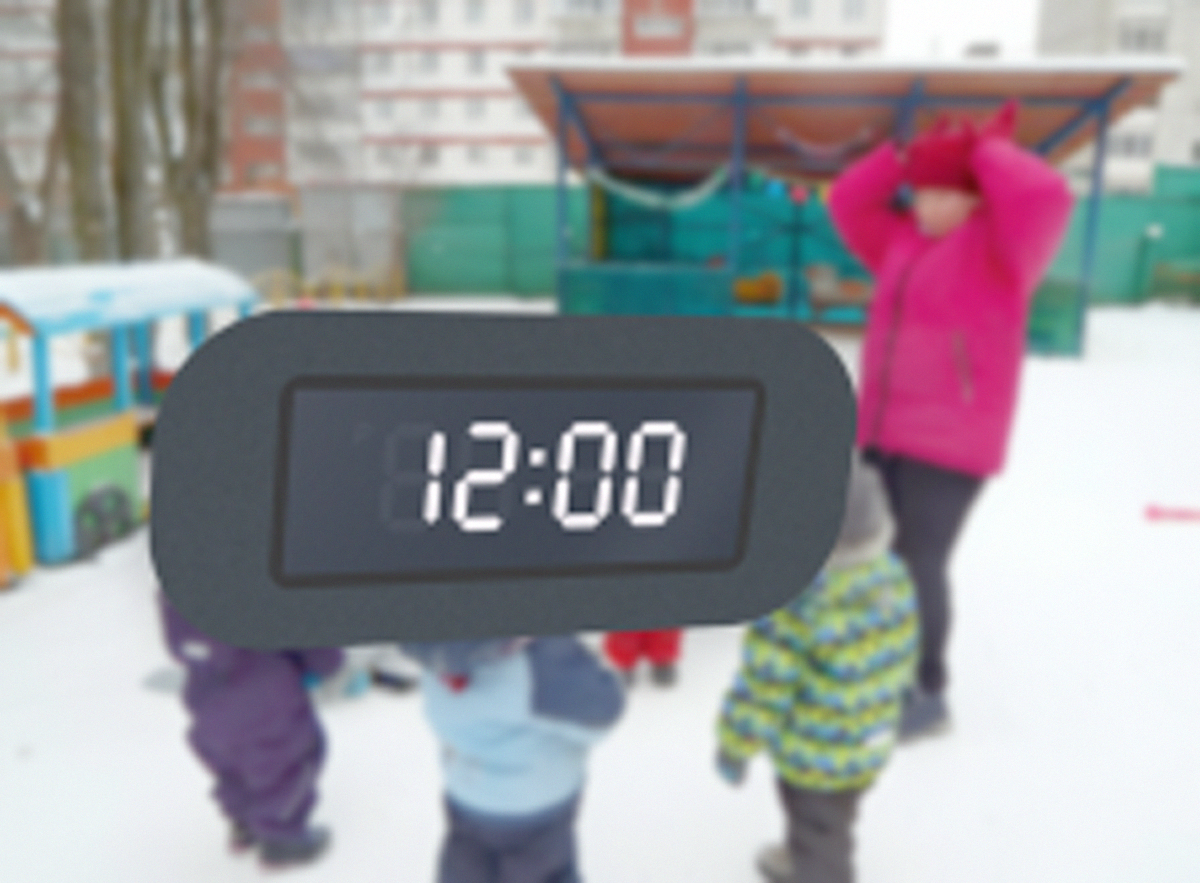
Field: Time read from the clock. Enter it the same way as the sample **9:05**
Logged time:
**12:00**
